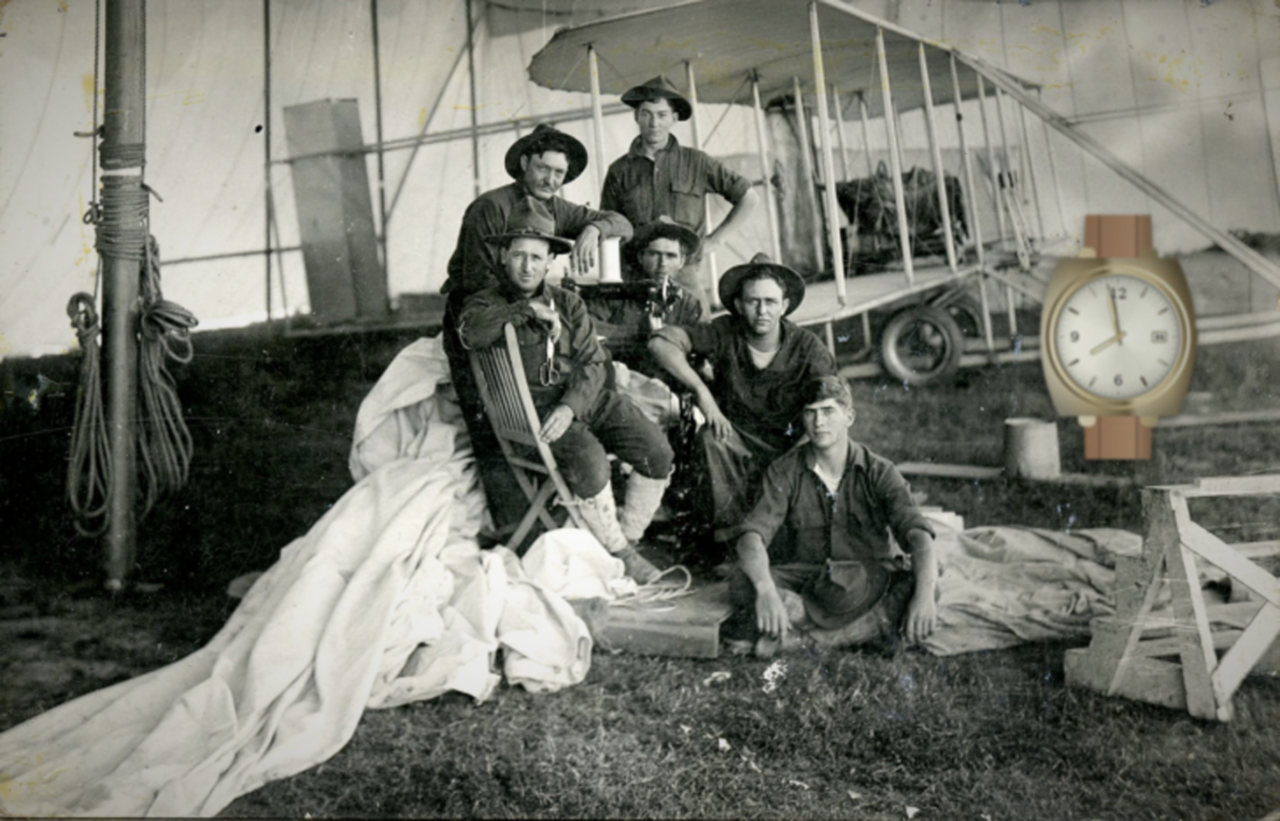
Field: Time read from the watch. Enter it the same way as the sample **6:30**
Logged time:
**7:58**
